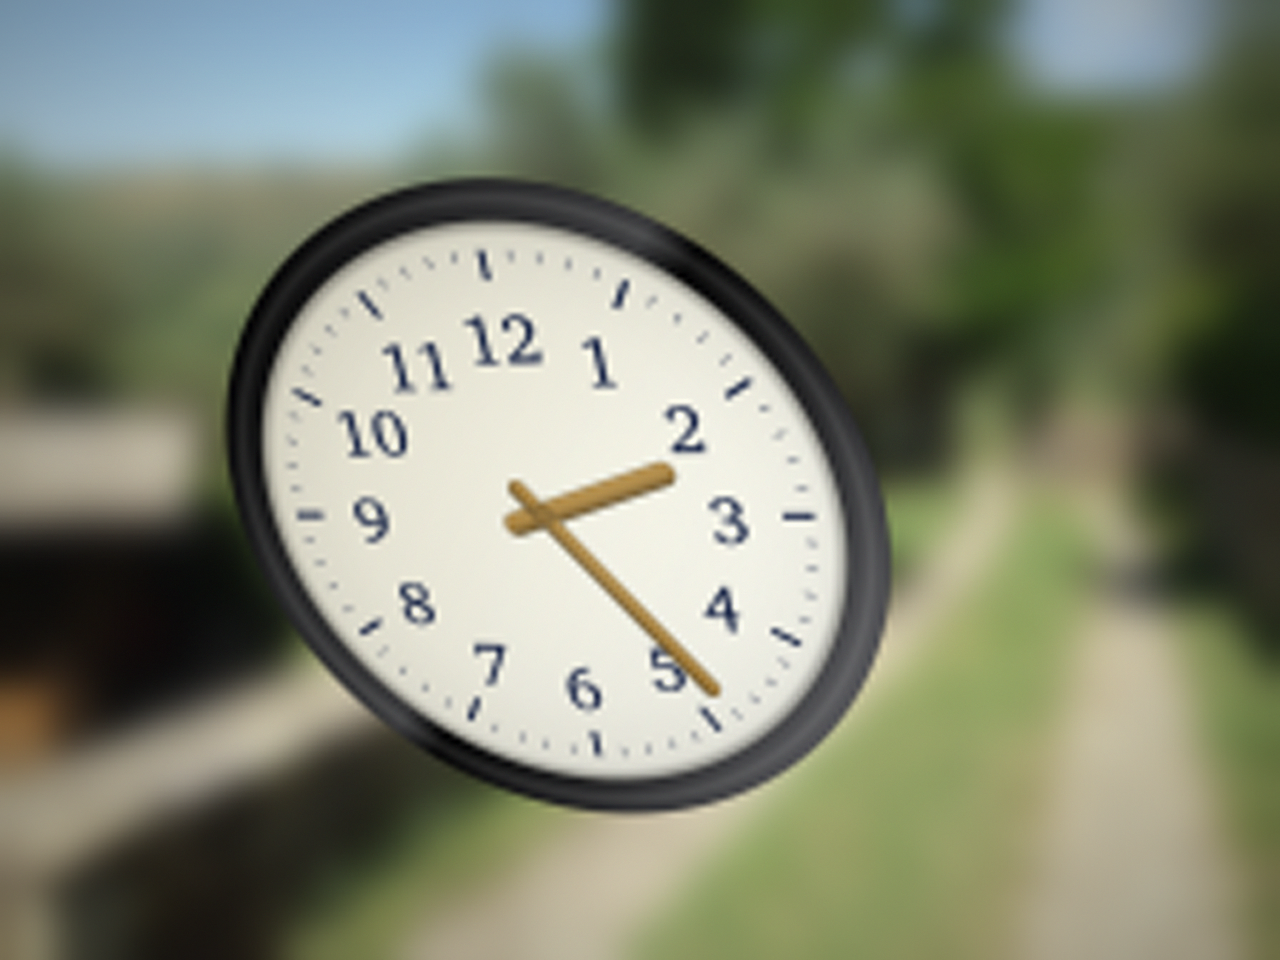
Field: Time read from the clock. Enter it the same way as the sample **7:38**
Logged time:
**2:24**
